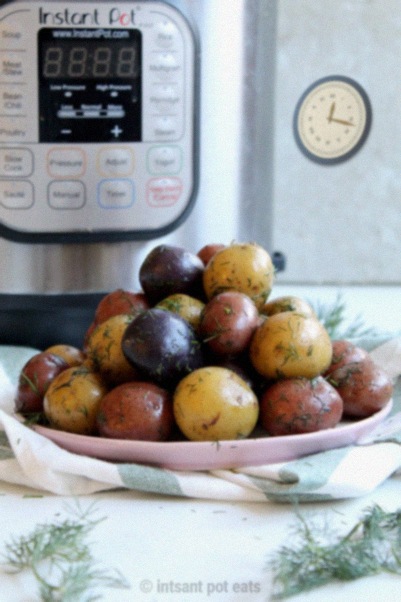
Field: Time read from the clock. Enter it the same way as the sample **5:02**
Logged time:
**12:17**
